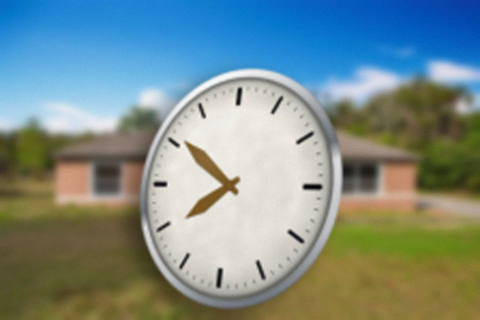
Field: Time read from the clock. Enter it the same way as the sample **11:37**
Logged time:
**7:51**
